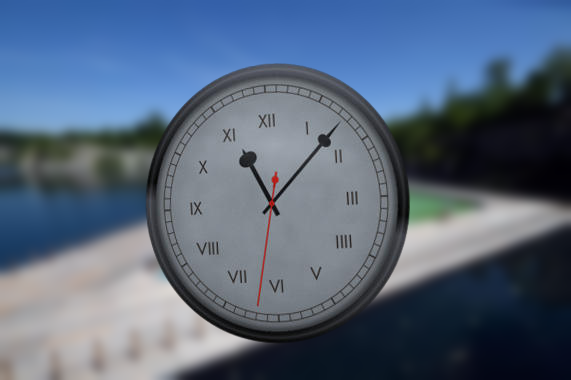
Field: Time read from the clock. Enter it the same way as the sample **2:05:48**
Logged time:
**11:07:32**
